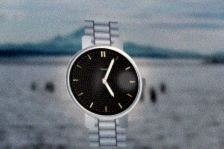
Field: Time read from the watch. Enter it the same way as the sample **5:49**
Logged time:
**5:04**
